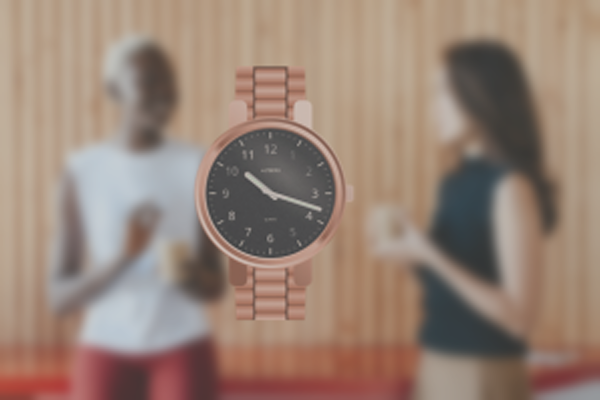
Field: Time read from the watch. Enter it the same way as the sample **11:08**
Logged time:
**10:18**
